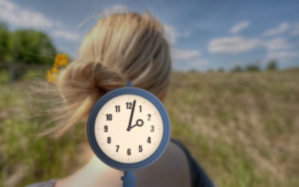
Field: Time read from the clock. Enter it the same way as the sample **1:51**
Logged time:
**2:02**
